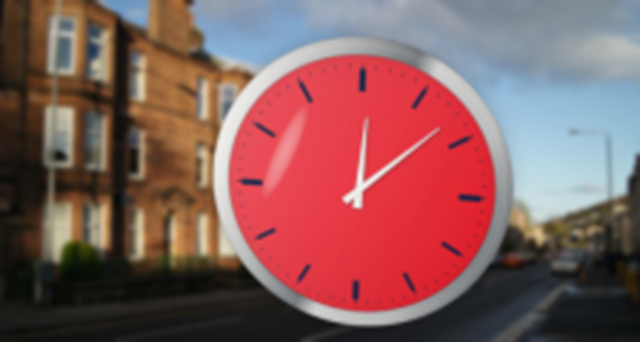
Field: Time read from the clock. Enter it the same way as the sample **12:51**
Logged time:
**12:08**
